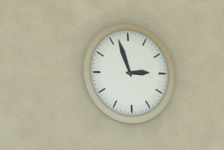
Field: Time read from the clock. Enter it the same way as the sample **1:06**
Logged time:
**2:57**
